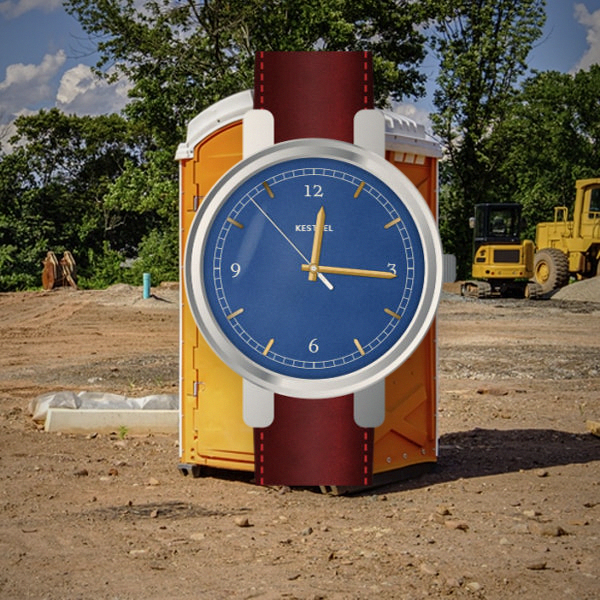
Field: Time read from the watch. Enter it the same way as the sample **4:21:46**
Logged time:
**12:15:53**
